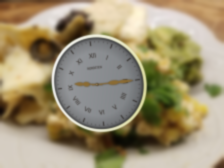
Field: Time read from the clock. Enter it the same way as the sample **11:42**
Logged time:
**9:15**
